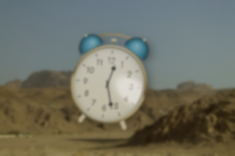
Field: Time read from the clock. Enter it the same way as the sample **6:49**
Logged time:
**12:27**
